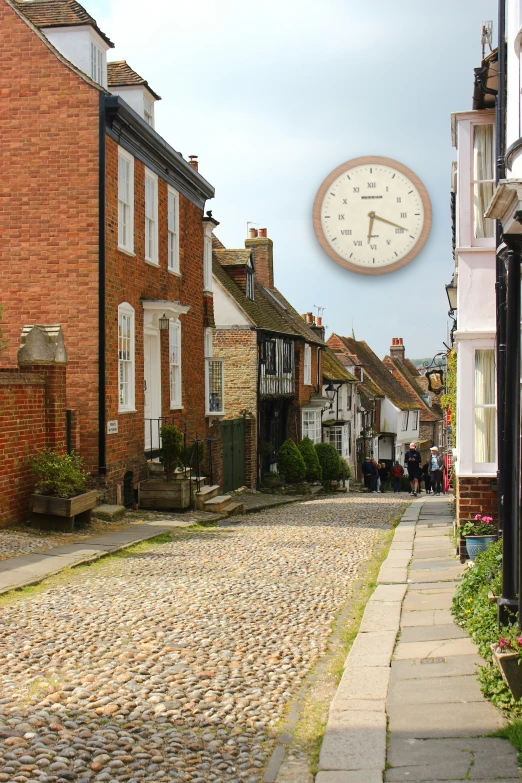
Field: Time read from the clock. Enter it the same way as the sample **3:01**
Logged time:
**6:19**
